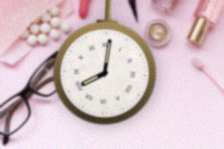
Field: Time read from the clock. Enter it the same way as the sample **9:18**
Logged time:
**8:01**
